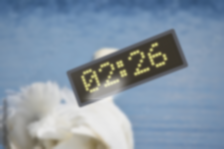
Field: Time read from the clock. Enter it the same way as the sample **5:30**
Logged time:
**2:26**
